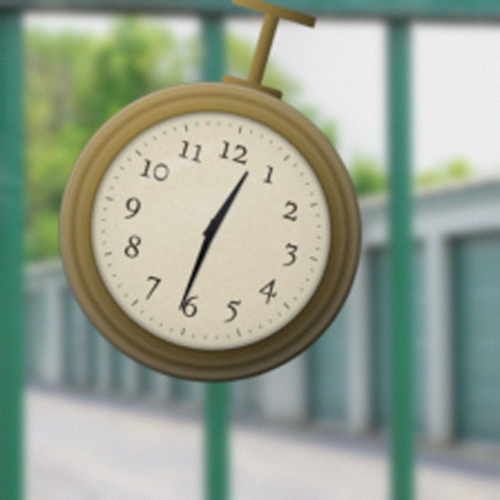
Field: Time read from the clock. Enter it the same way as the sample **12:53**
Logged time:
**12:31**
